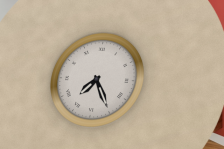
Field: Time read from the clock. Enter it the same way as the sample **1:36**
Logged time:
**7:25**
